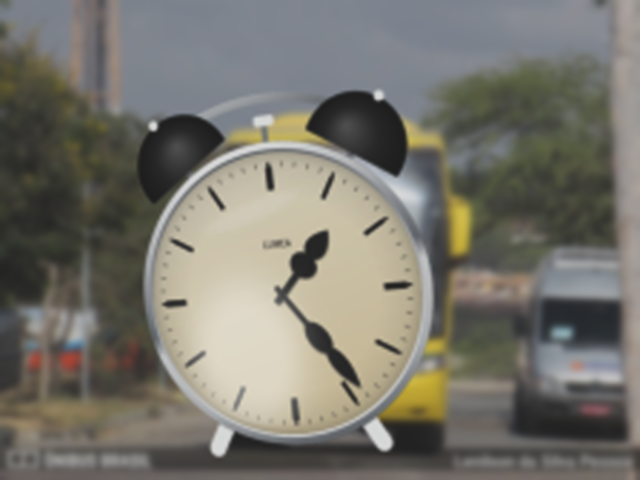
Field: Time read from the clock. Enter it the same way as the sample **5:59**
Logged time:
**1:24**
